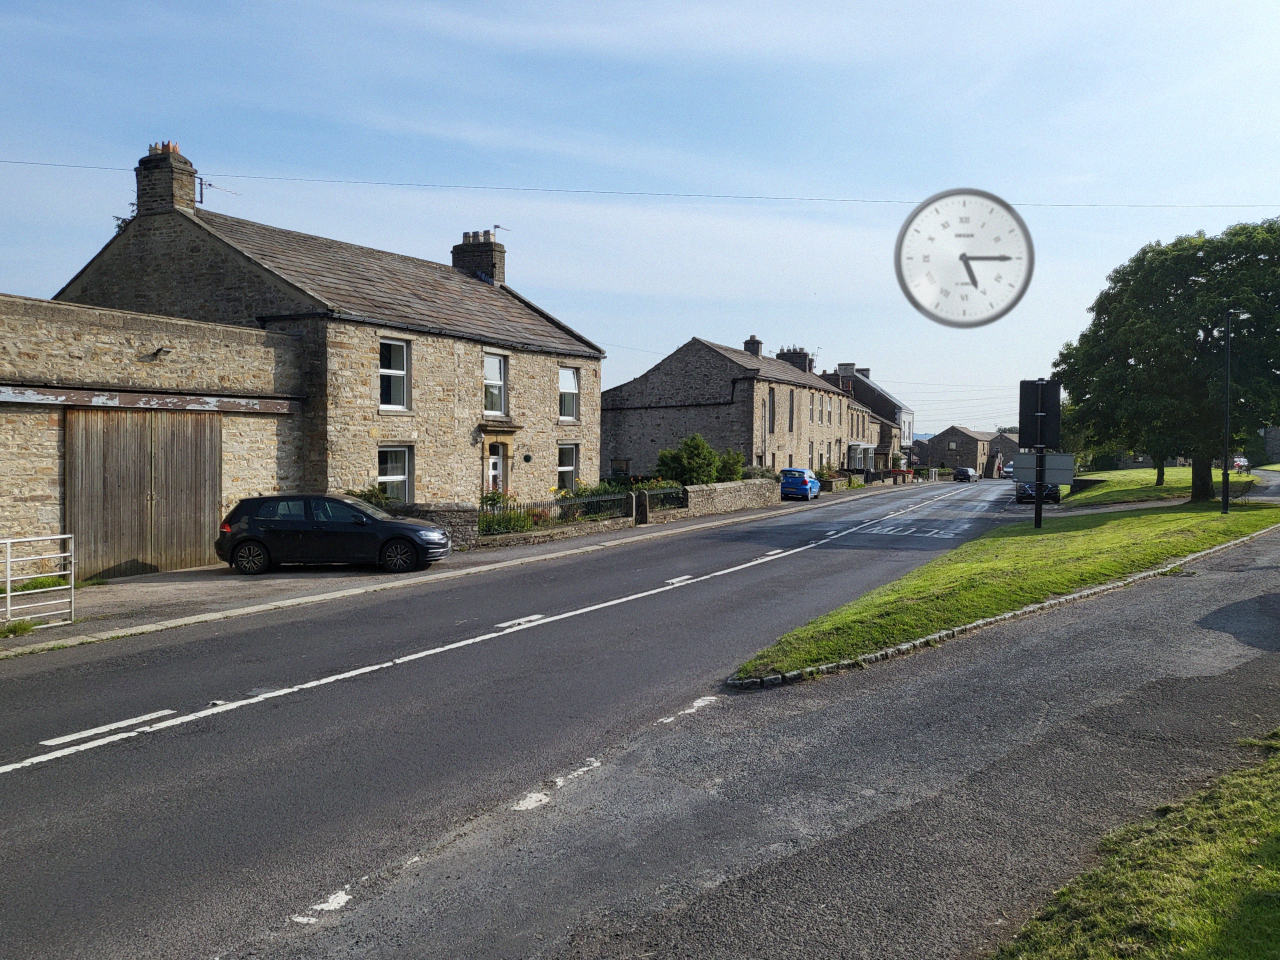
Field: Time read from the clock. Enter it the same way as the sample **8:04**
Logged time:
**5:15**
